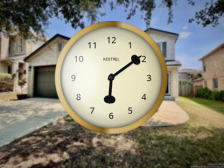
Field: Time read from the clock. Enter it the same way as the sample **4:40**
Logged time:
**6:09**
